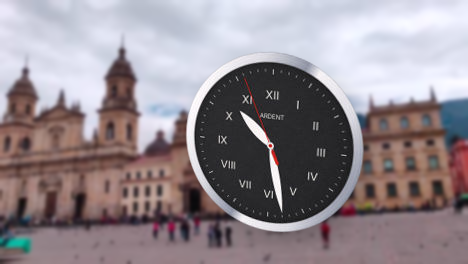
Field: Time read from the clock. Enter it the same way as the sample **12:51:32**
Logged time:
**10:27:56**
